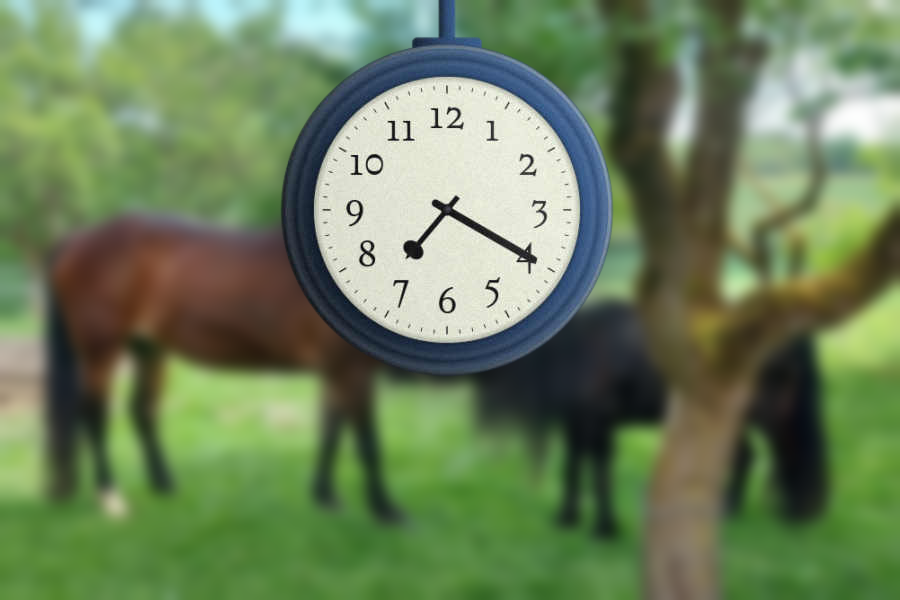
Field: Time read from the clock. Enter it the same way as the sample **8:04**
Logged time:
**7:20**
